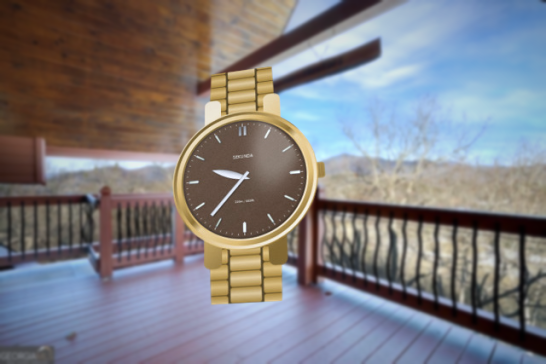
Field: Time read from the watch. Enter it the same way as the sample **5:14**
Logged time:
**9:37**
